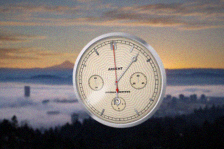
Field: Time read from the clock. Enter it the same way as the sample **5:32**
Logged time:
**6:07**
